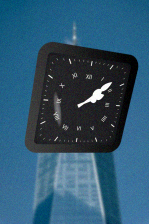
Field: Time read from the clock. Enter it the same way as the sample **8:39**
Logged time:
**2:08**
